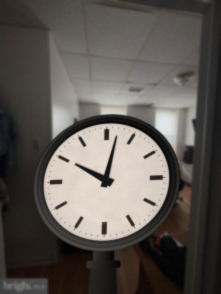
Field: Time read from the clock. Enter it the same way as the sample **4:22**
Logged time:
**10:02**
